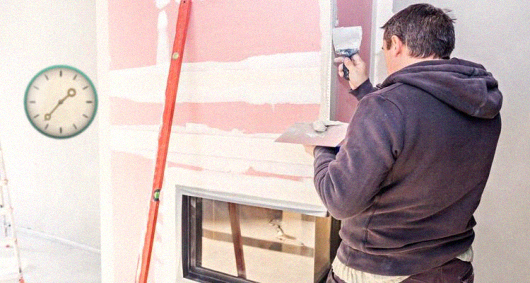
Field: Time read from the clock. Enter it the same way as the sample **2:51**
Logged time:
**1:37**
